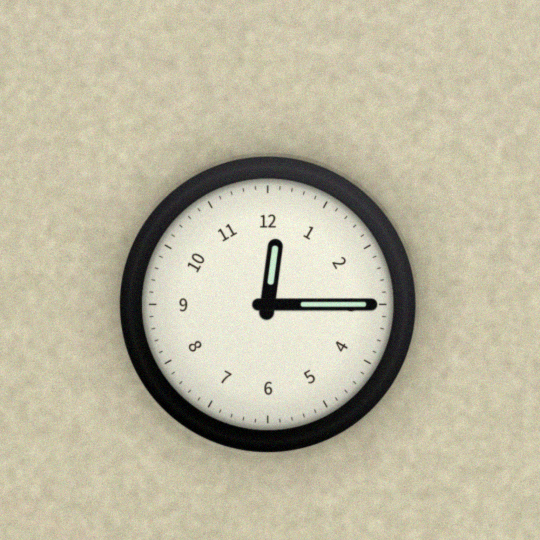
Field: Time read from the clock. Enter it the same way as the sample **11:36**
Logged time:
**12:15**
